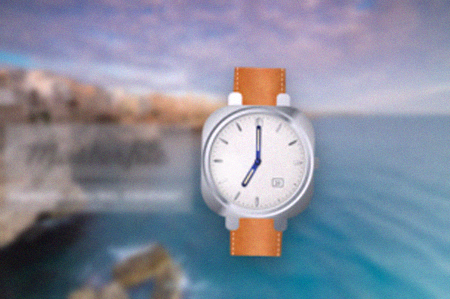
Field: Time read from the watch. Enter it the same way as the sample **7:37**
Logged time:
**7:00**
